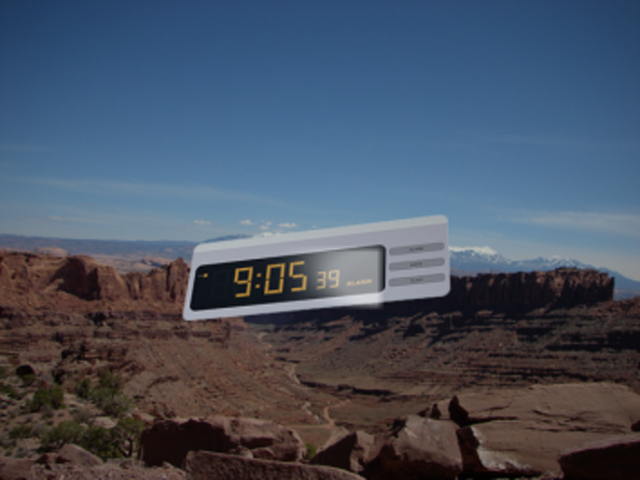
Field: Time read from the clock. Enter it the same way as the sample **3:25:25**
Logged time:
**9:05:39**
